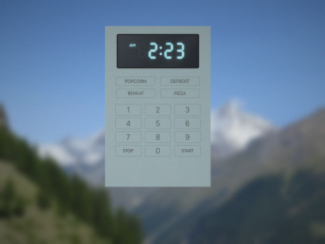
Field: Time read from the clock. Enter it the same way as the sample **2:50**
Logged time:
**2:23**
